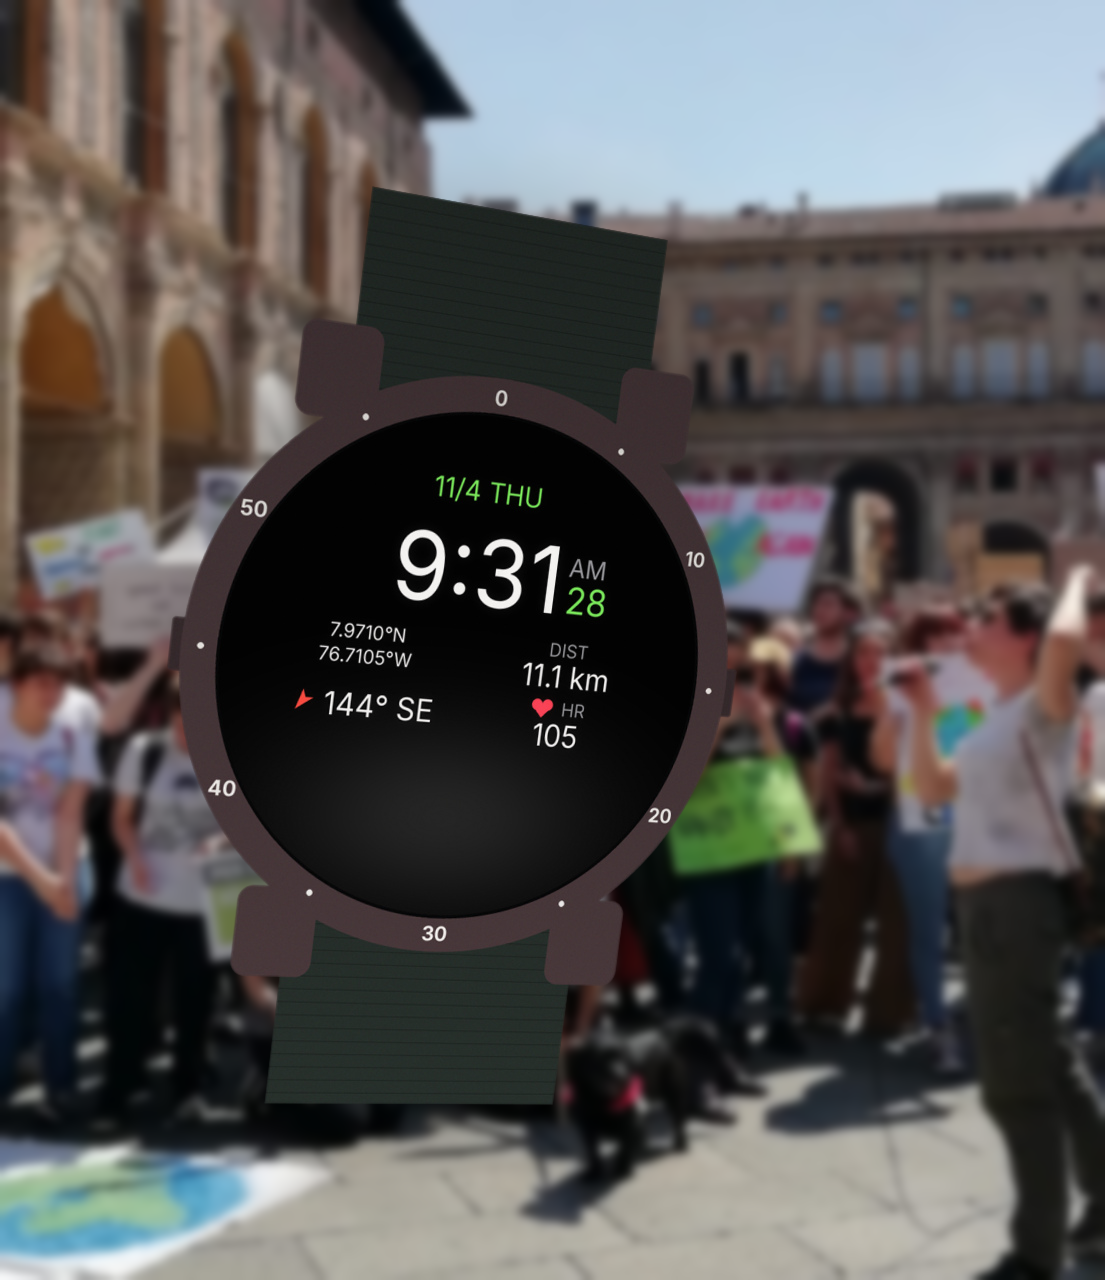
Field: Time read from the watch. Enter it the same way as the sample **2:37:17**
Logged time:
**9:31:28**
